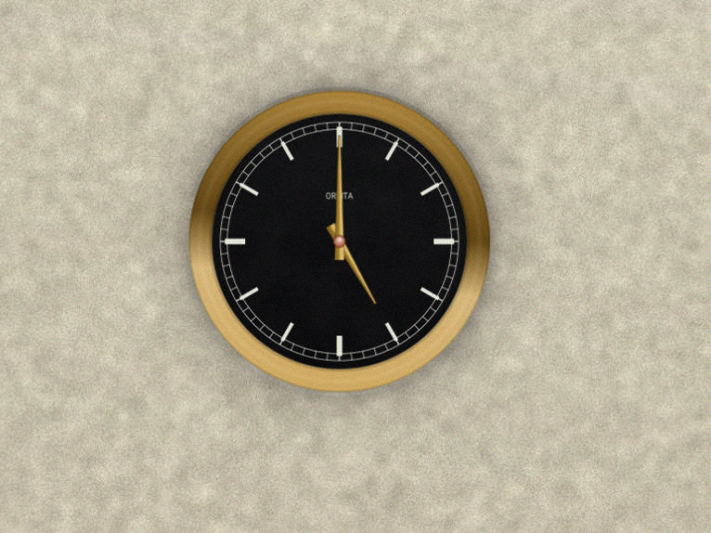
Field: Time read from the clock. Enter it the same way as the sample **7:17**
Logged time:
**5:00**
